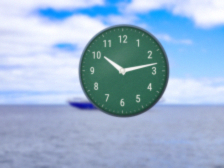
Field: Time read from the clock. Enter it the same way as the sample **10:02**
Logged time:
**10:13**
